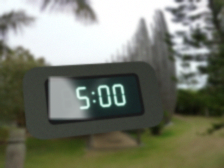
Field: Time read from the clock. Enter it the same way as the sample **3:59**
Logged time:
**5:00**
